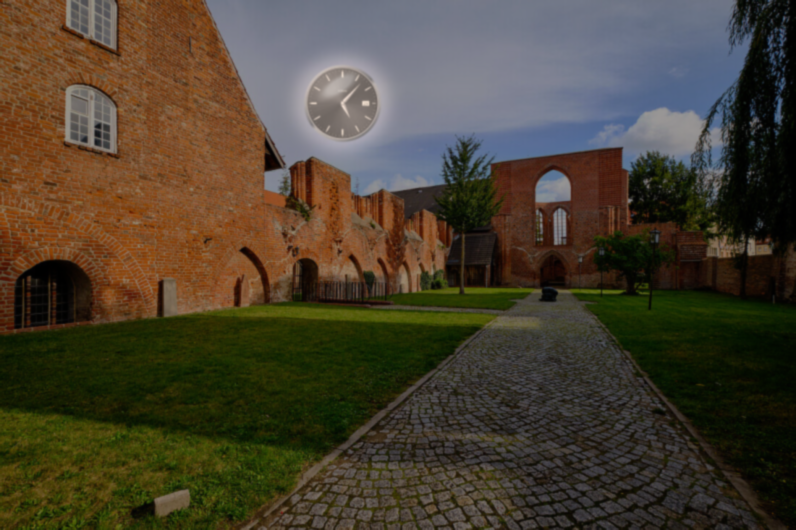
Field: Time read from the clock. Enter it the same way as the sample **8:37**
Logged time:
**5:07**
